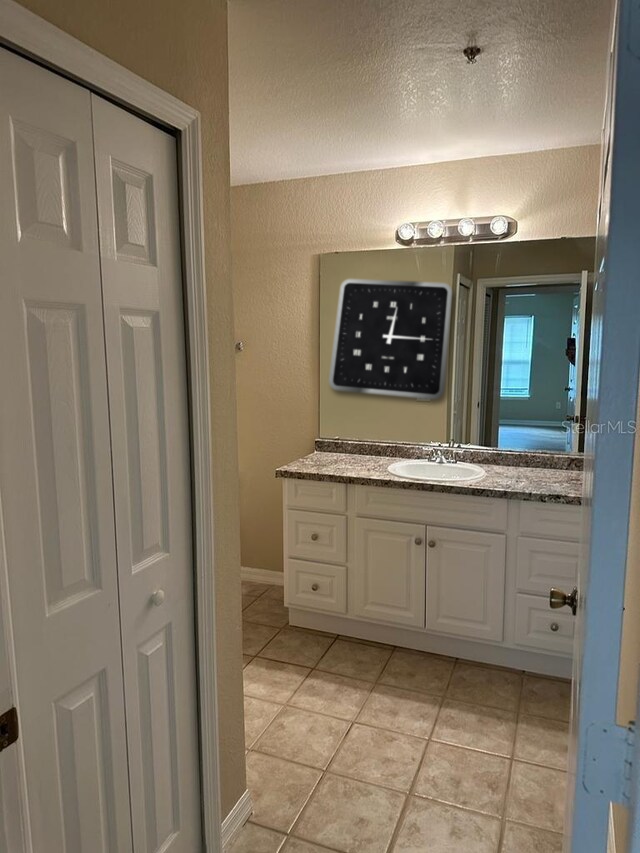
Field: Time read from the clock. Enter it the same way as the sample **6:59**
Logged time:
**12:15**
